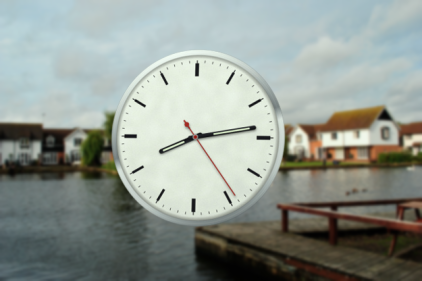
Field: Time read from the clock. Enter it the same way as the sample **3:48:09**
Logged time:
**8:13:24**
